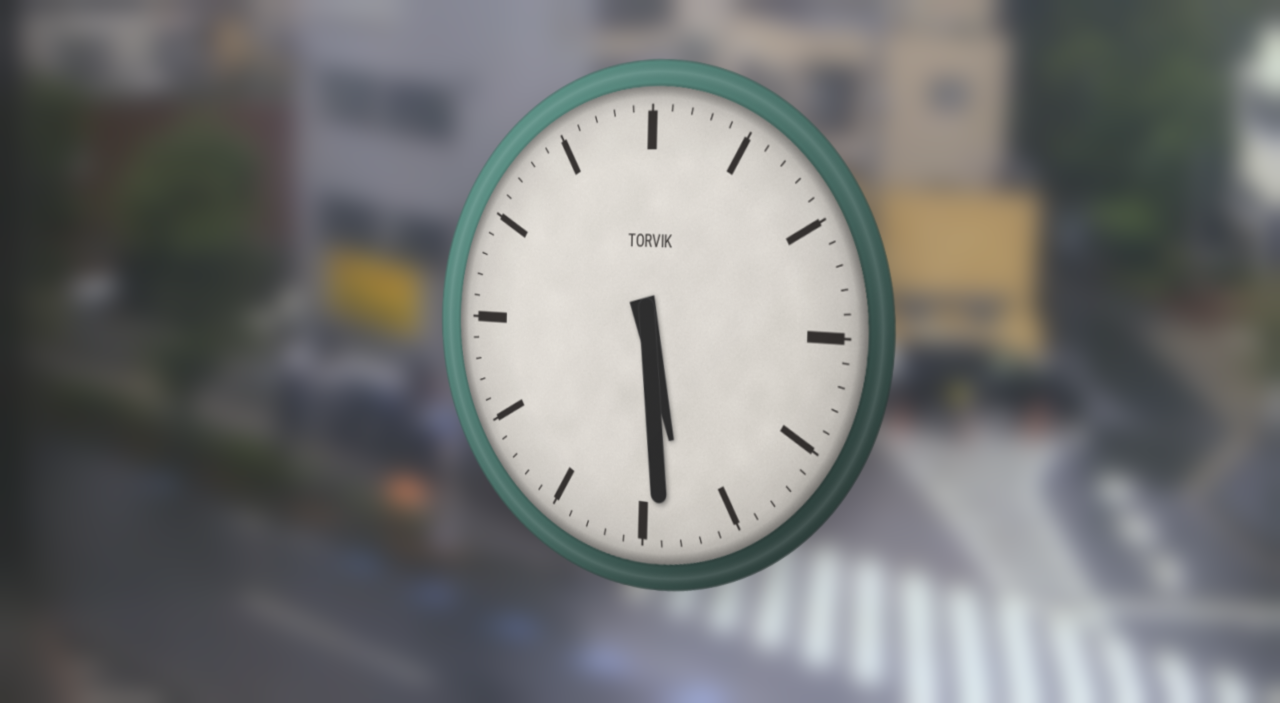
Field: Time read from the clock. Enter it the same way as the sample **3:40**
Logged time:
**5:29**
